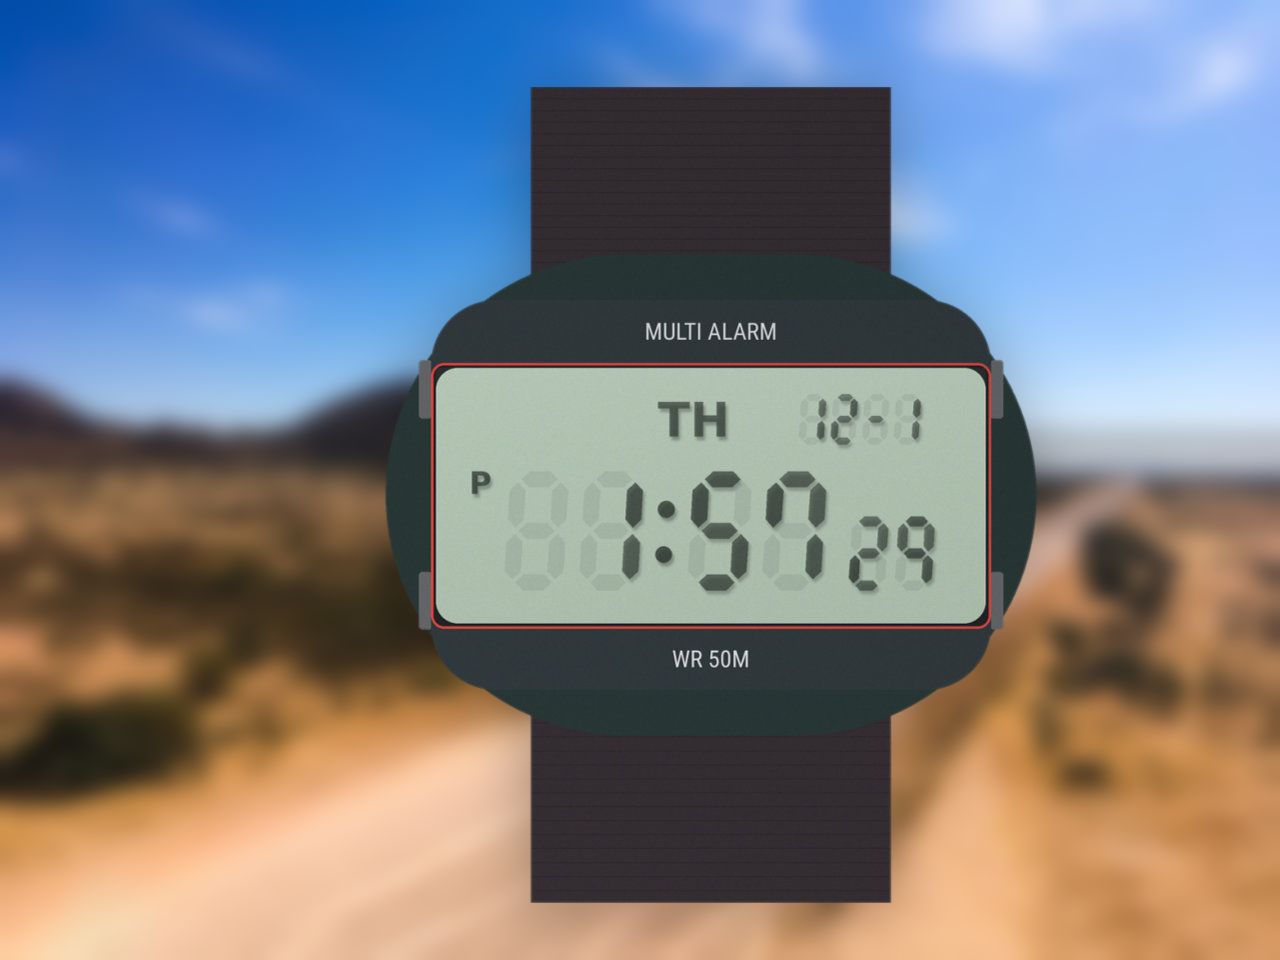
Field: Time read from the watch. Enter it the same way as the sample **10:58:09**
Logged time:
**1:57:29**
